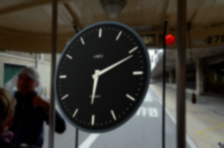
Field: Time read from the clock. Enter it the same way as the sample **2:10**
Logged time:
**6:11**
